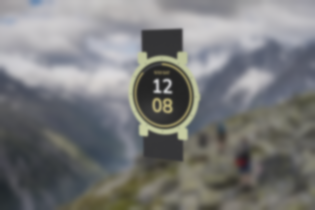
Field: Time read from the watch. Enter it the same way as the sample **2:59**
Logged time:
**12:08**
